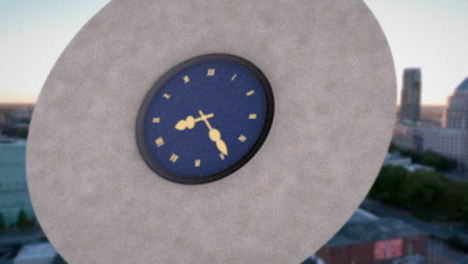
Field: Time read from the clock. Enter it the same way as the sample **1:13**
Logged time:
**8:24**
